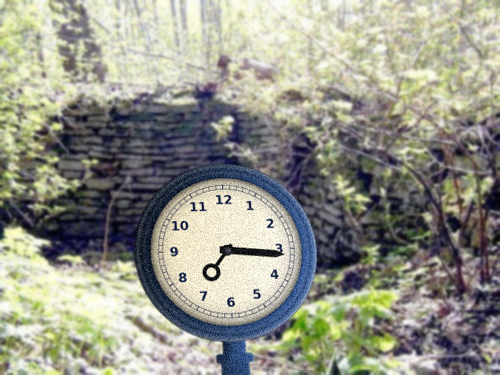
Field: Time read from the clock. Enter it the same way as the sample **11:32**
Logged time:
**7:16**
